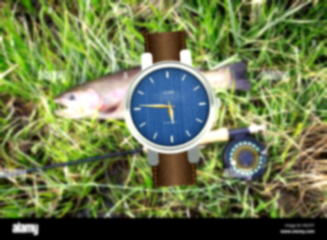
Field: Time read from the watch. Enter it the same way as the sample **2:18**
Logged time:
**5:46**
